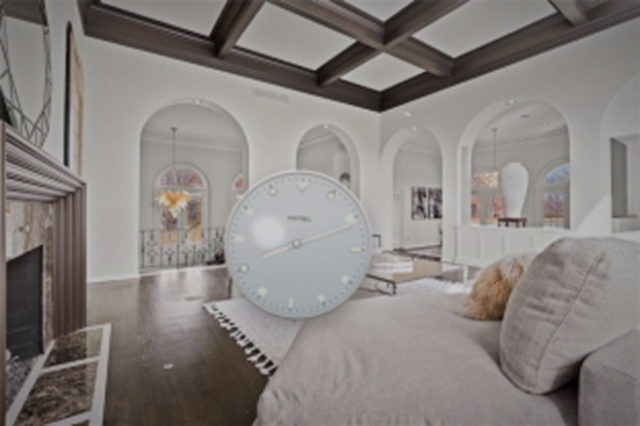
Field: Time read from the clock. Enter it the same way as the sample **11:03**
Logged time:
**8:11**
